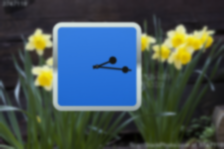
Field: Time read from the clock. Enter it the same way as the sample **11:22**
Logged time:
**2:16**
